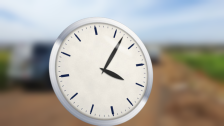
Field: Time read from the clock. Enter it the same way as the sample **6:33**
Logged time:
**4:07**
